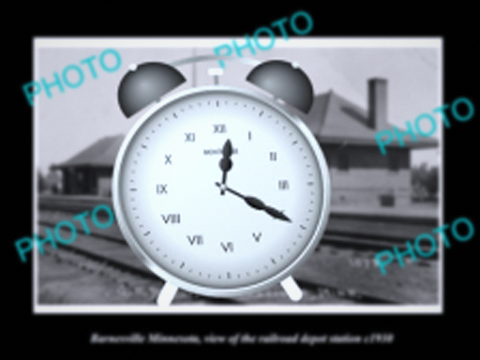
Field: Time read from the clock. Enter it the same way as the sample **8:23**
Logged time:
**12:20**
